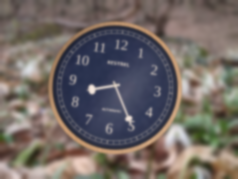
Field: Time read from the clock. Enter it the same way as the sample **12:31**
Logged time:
**8:25**
